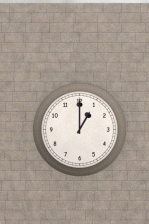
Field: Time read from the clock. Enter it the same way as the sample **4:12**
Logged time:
**1:00**
